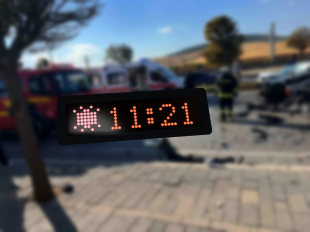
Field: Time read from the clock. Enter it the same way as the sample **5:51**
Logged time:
**11:21**
